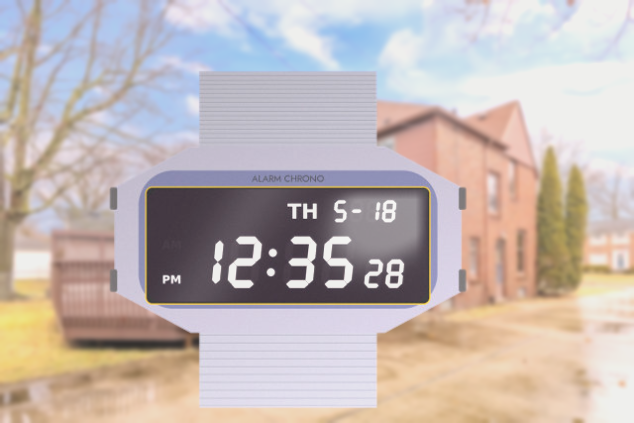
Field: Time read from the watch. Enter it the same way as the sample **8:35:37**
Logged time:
**12:35:28**
